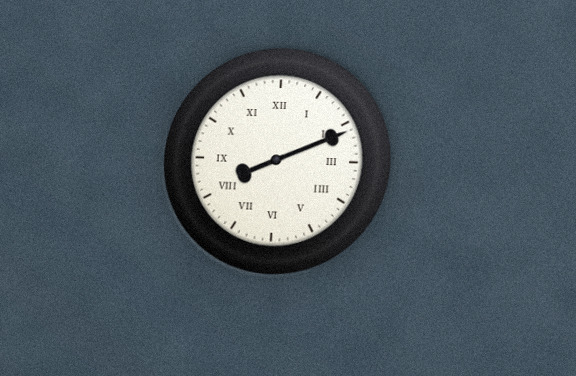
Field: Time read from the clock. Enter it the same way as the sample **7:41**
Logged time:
**8:11**
